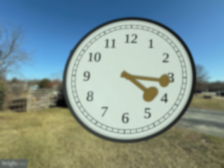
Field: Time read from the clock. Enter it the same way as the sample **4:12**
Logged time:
**4:16**
